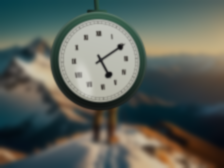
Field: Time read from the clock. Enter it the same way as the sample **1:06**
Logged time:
**5:10**
